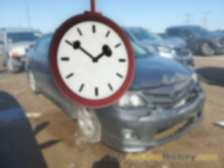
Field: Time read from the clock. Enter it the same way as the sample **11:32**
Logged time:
**1:51**
